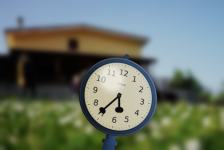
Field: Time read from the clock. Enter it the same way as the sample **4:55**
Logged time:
**5:36**
